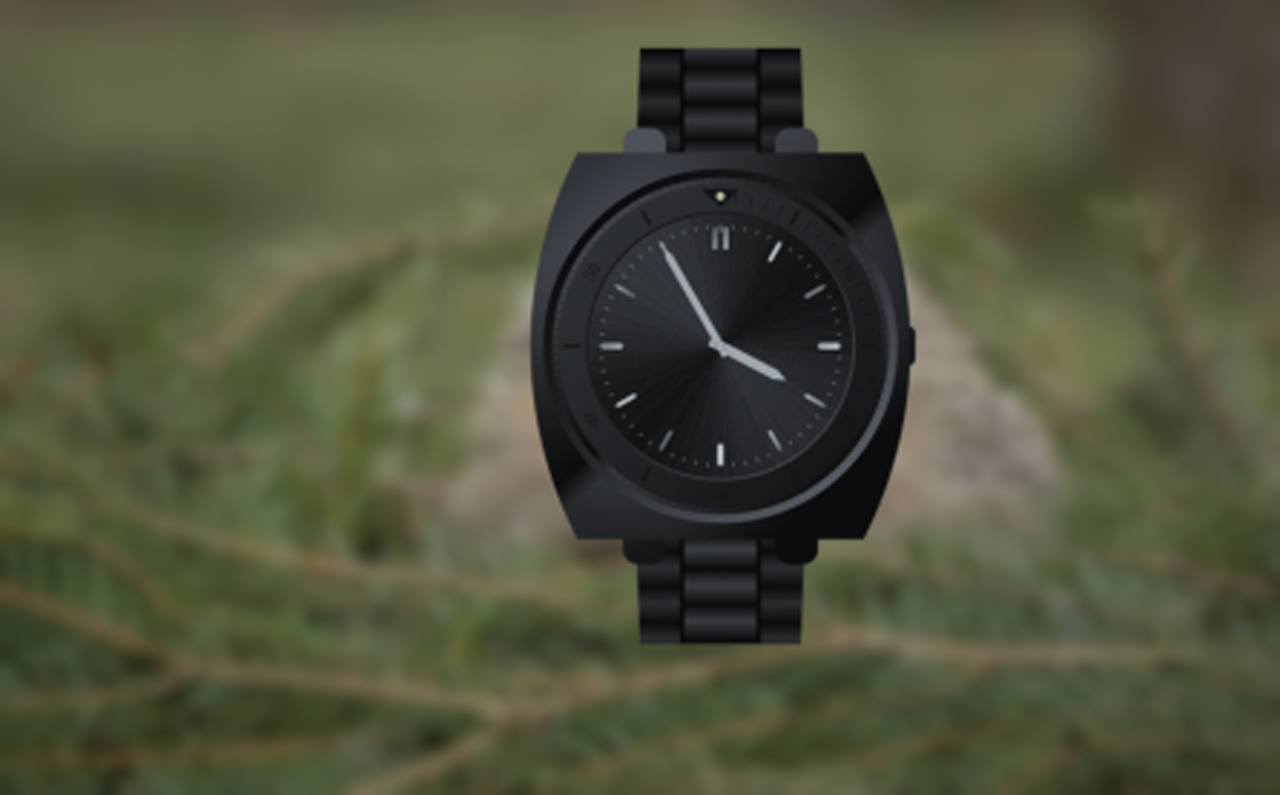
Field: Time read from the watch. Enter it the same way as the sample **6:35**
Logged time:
**3:55**
